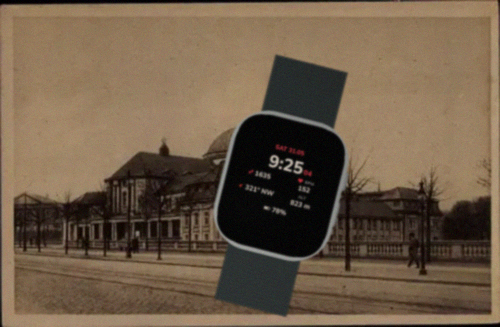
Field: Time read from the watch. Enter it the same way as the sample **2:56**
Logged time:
**9:25**
